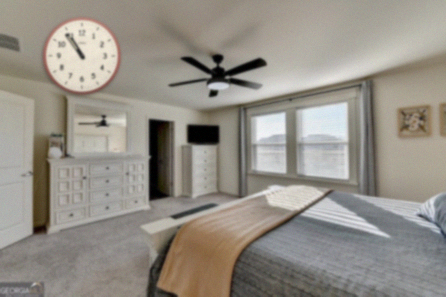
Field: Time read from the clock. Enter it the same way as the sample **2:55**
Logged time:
**10:54**
